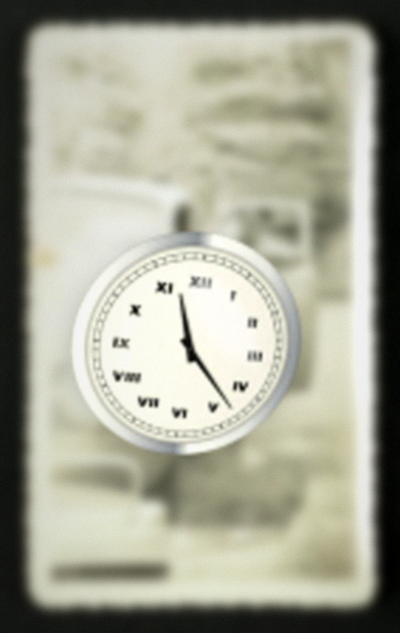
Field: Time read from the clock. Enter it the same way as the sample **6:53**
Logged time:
**11:23**
